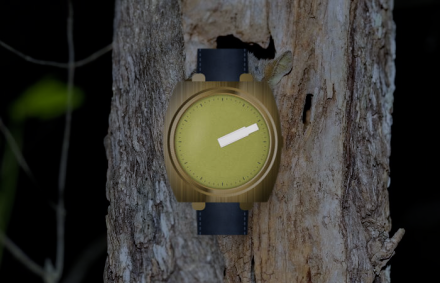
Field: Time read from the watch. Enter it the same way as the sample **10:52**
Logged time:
**2:11**
